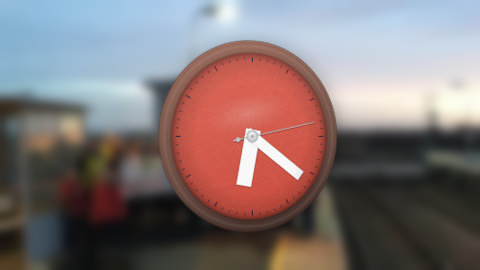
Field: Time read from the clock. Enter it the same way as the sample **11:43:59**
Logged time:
**6:21:13**
